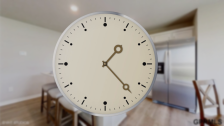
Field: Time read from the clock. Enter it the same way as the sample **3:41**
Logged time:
**1:23**
